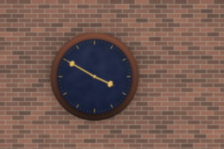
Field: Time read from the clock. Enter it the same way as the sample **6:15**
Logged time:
**3:50**
